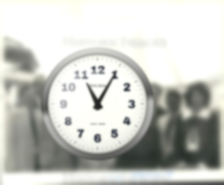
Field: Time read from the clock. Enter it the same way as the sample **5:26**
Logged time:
**11:05**
